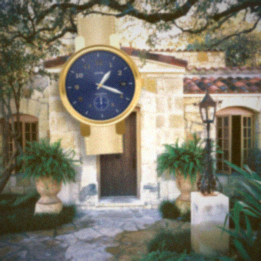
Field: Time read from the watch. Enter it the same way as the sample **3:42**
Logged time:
**1:19**
